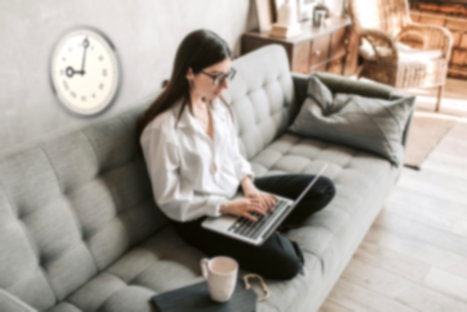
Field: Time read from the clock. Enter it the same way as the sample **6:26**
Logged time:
**9:02**
